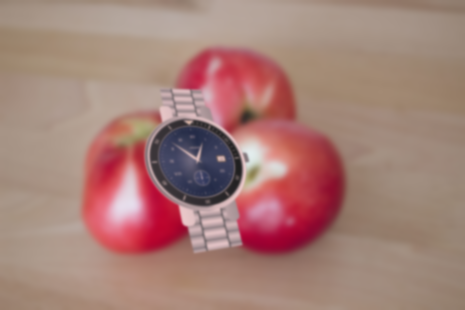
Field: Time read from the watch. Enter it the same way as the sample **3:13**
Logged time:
**12:52**
